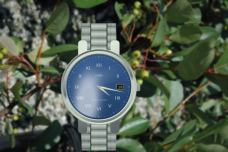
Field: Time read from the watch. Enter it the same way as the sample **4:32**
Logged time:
**4:17**
